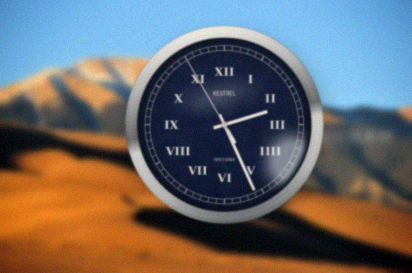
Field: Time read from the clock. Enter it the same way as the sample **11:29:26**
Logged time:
**2:25:55**
